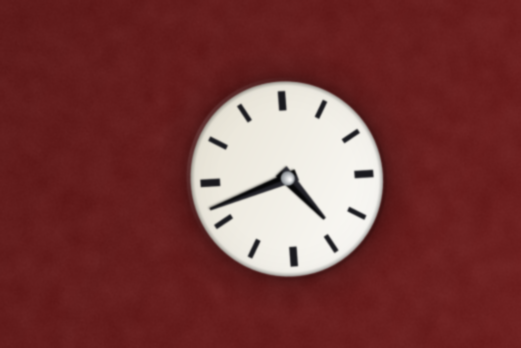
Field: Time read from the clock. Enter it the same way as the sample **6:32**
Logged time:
**4:42**
